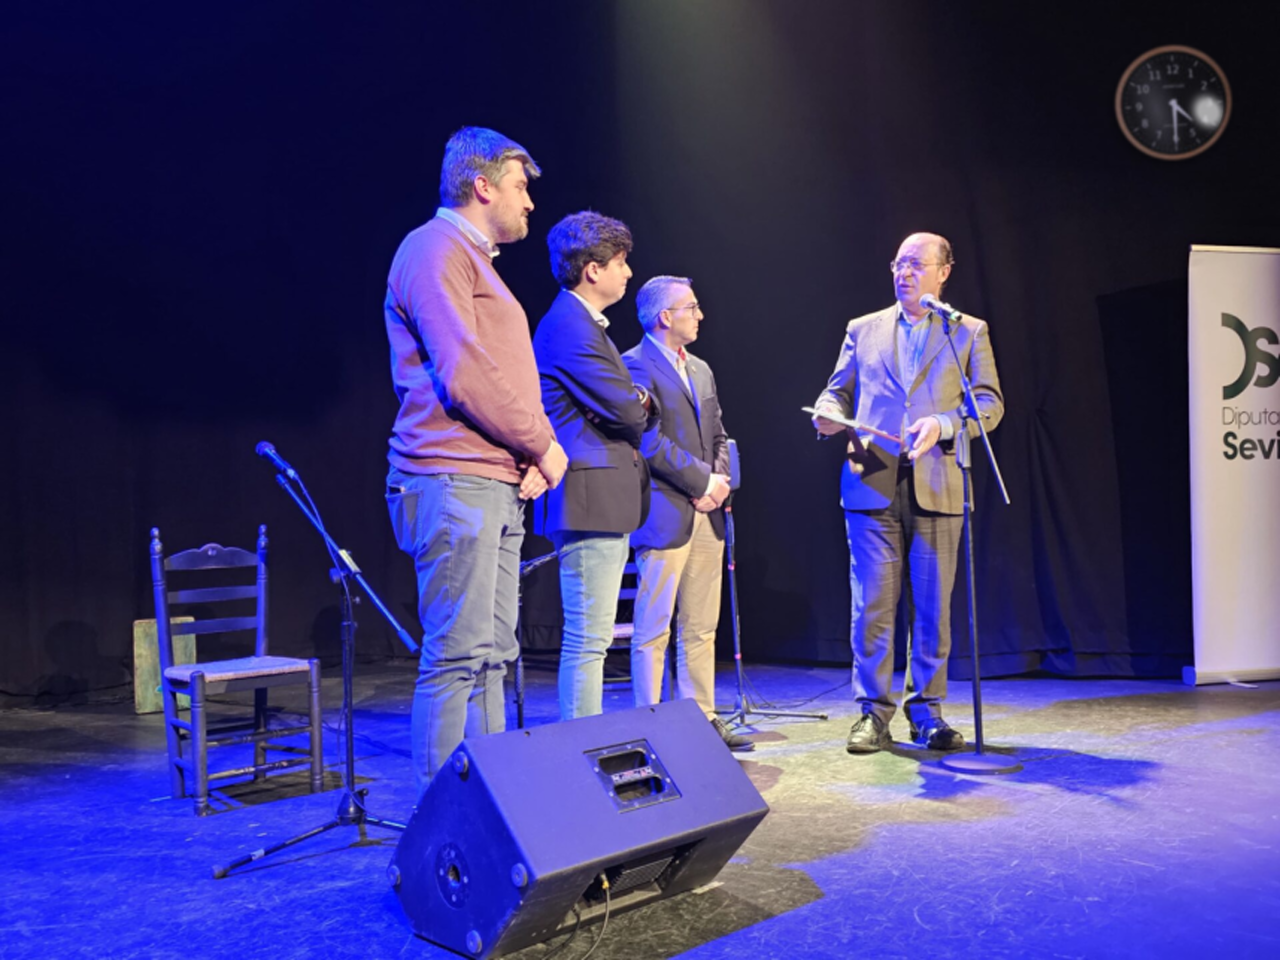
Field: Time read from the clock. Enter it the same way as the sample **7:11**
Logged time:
**4:30**
